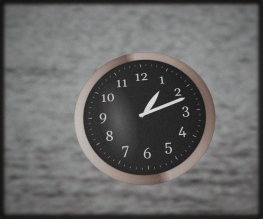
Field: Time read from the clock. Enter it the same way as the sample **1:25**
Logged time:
**1:12**
